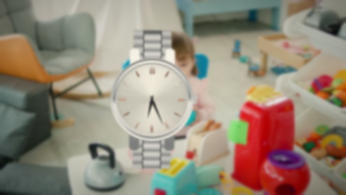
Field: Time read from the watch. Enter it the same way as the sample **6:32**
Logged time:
**6:26**
